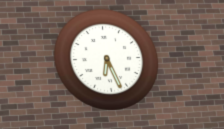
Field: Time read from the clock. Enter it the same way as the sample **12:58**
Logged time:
**6:27**
